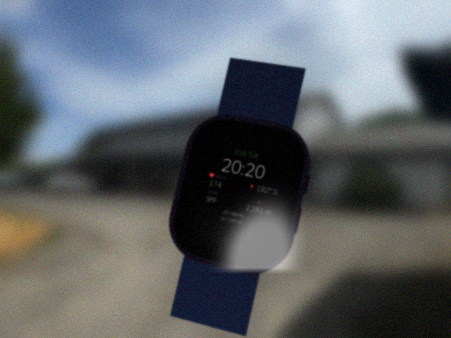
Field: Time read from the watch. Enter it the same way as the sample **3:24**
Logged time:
**20:20**
